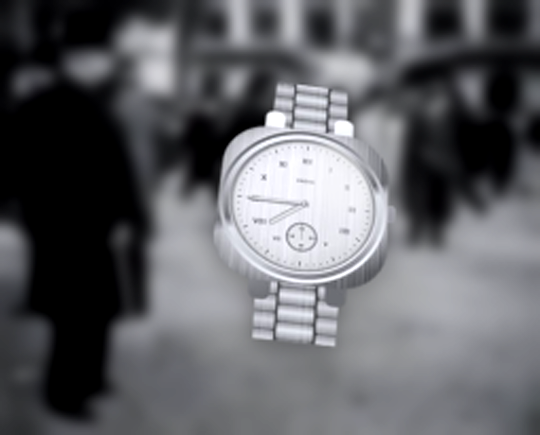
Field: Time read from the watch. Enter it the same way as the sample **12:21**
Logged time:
**7:45**
